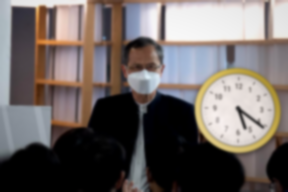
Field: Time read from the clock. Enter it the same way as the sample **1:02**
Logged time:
**5:21**
